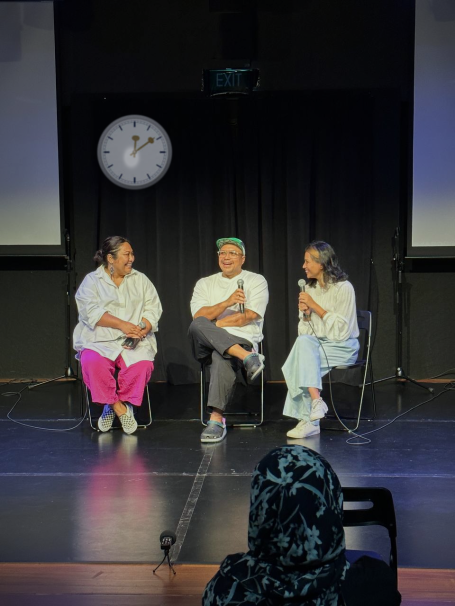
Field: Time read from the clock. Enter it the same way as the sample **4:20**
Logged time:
**12:09**
